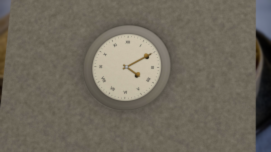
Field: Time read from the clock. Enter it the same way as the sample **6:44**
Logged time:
**4:10**
